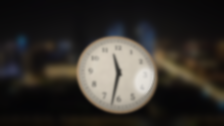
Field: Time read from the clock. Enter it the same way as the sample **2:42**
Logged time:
**11:32**
